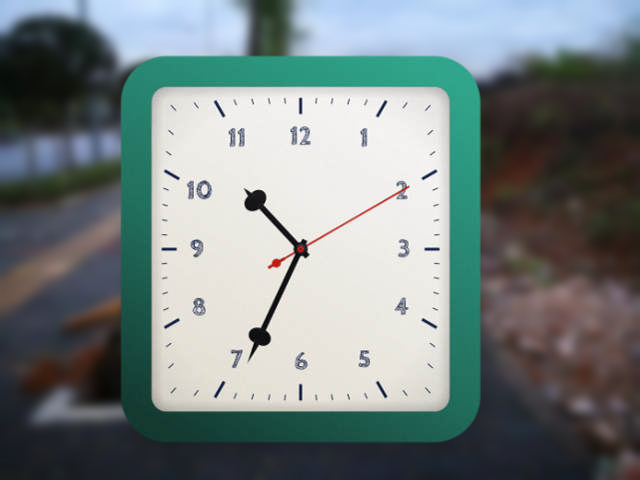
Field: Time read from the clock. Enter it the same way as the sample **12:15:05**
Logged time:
**10:34:10**
